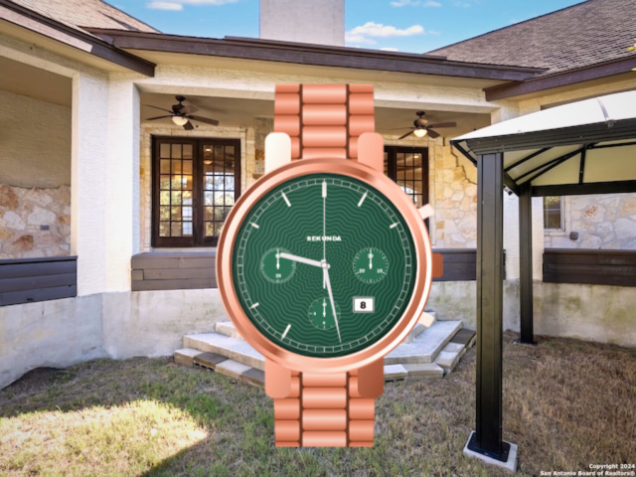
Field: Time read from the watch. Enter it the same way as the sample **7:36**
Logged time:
**9:28**
